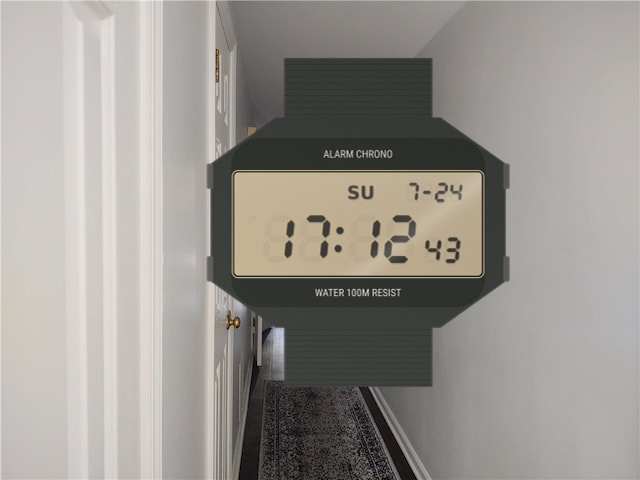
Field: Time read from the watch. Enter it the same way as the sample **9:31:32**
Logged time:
**17:12:43**
